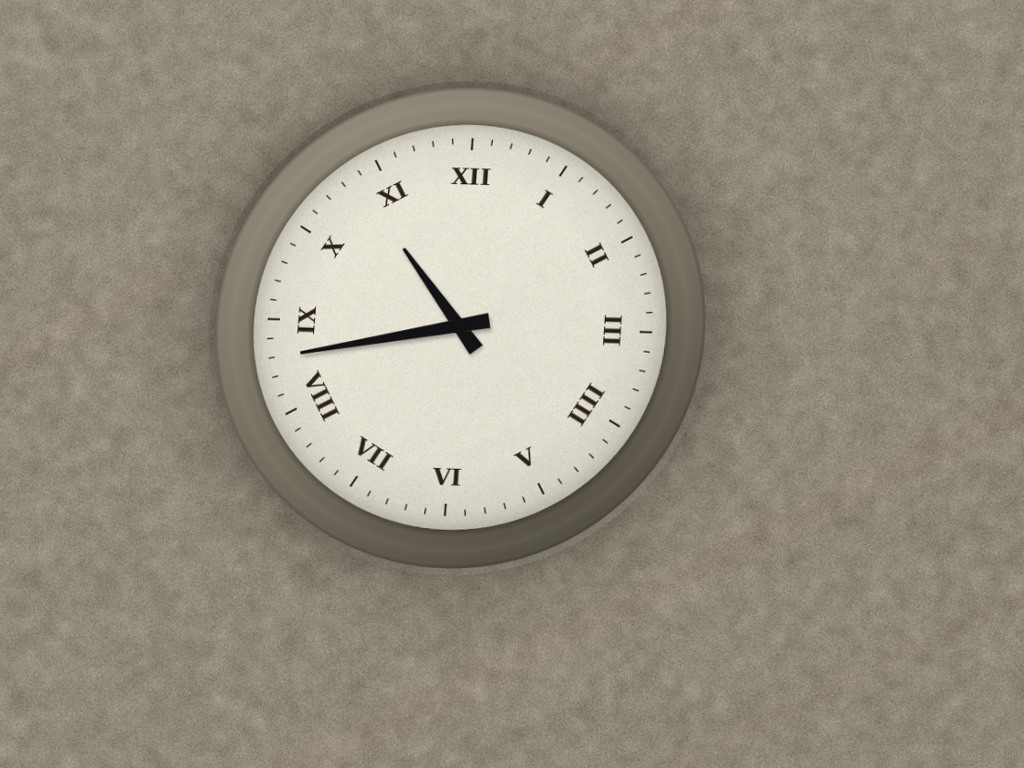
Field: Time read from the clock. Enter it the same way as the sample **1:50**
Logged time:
**10:43**
